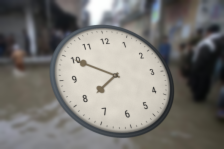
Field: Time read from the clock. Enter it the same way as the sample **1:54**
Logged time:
**7:50**
